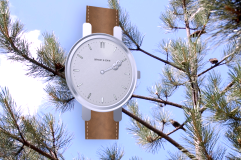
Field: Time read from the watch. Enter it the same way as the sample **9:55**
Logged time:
**2:10**
